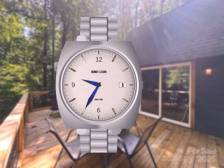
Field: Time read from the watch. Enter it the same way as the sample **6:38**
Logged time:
**9:35**
